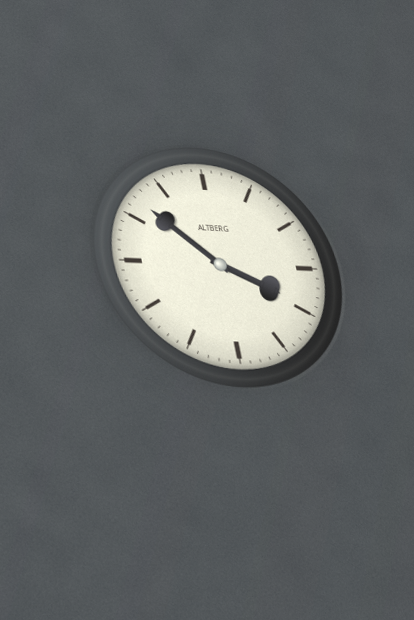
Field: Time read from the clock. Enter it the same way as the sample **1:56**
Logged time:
**3:52**
